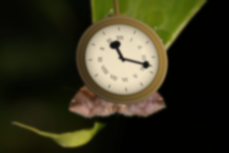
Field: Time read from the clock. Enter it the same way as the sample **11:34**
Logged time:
**11:18**
